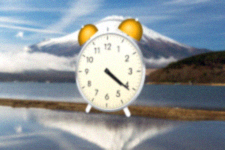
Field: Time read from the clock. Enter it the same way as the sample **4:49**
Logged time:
**4:21**
